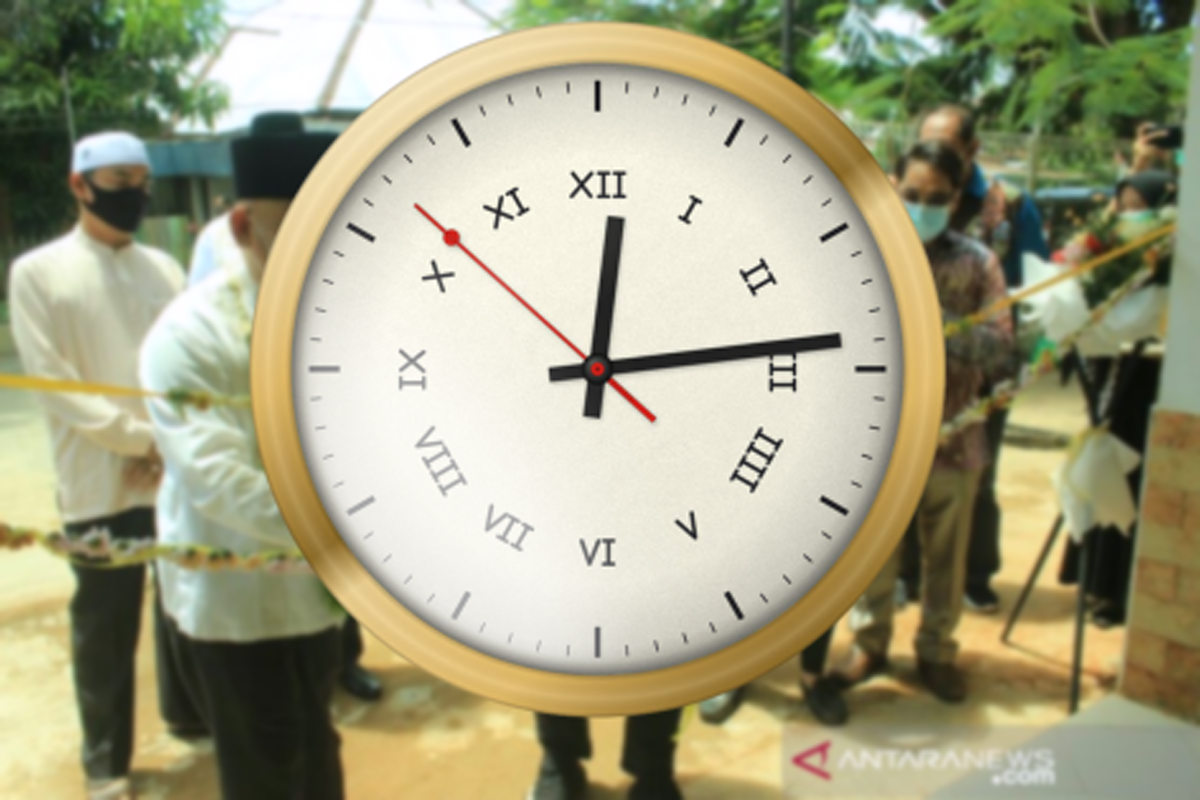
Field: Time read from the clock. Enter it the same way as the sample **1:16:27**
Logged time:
**12:13:52**
